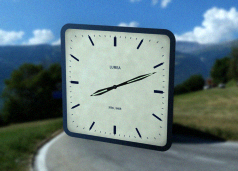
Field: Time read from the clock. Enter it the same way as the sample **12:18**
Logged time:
**8:11**
